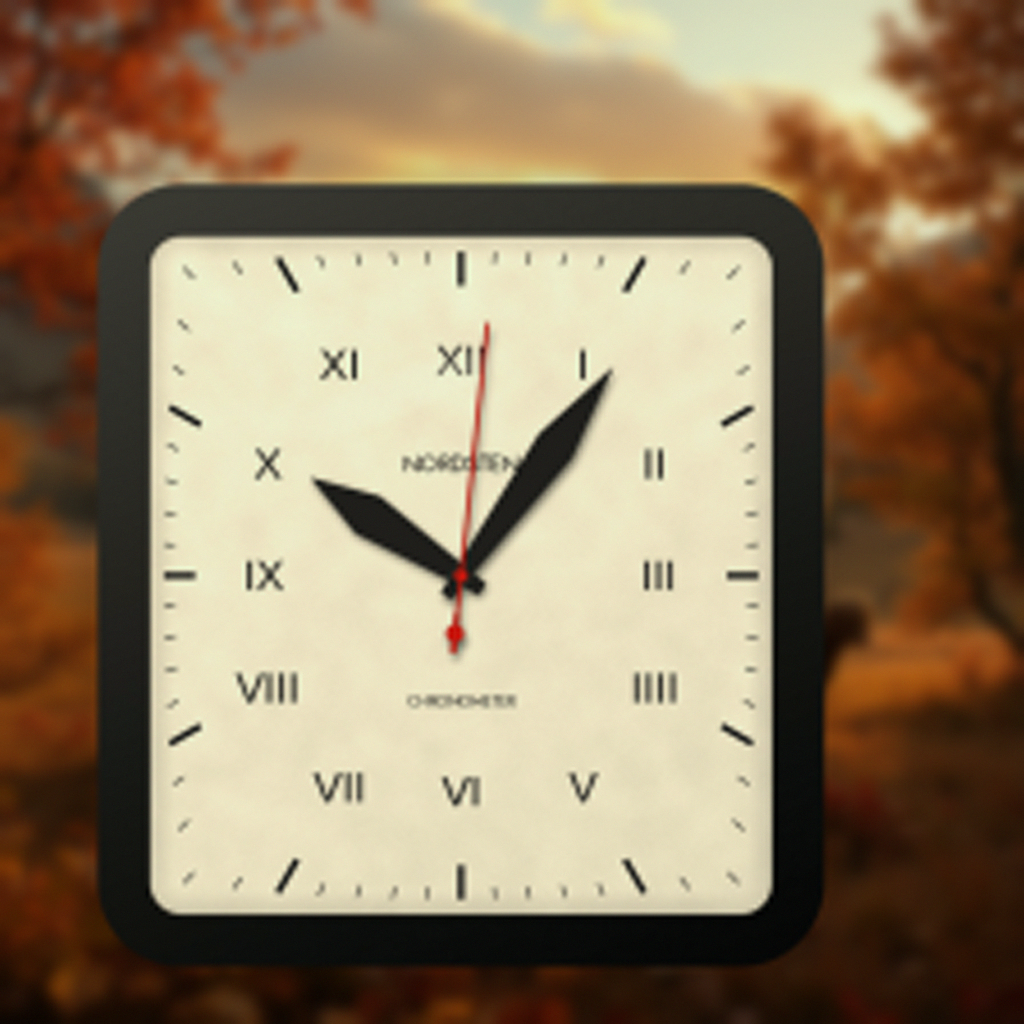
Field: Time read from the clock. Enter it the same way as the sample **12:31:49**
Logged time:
**10:06:01**
